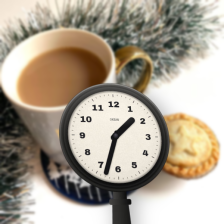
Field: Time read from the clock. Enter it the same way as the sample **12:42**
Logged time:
**1:33**
